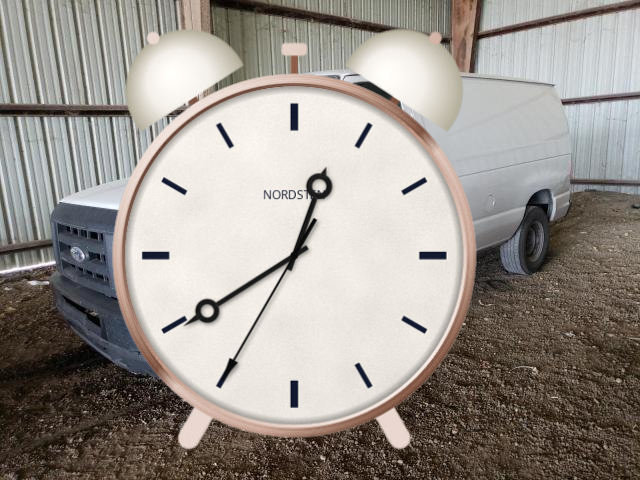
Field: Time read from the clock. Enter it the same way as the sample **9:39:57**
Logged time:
**12:39:35**
